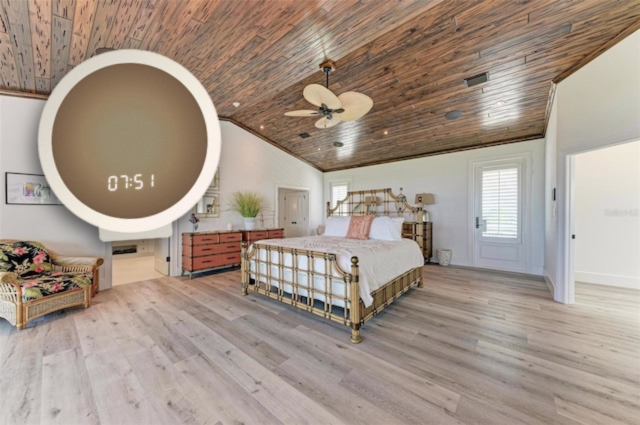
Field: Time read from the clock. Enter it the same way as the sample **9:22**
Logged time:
**7:51**
